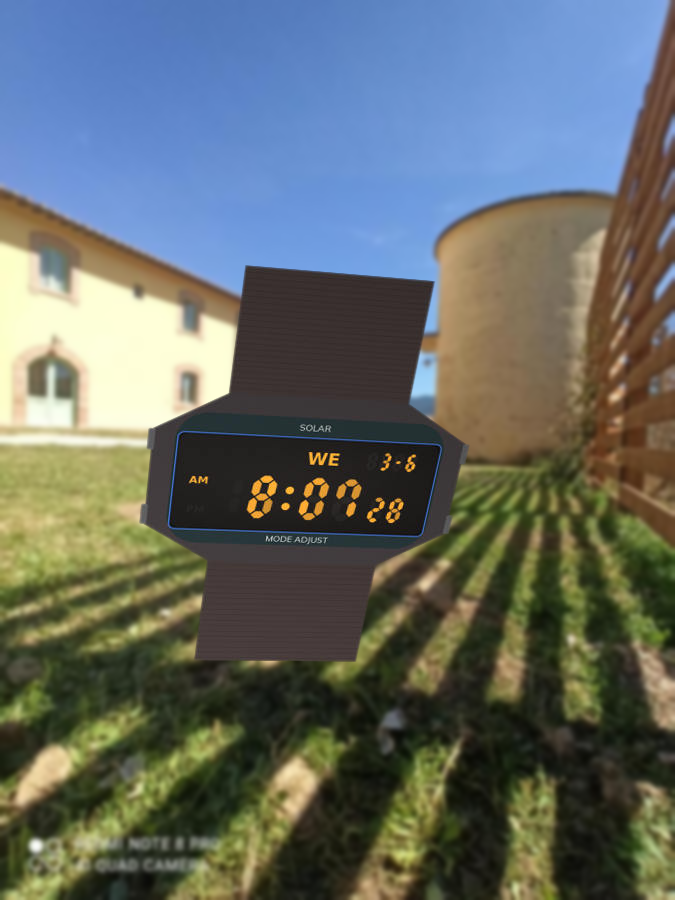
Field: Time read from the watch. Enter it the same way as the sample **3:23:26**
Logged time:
**8:07:28**
